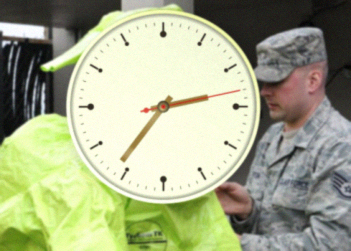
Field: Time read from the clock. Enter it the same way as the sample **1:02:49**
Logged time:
**2:36:13**
